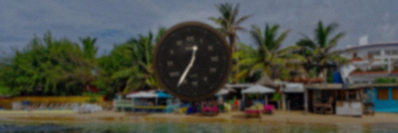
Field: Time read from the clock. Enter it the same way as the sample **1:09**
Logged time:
**12:36**
